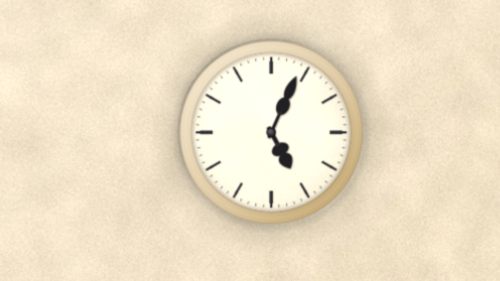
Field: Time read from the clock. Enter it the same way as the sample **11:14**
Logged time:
**5:04**
